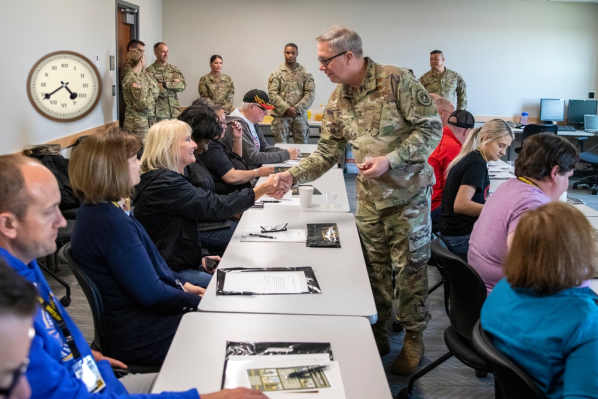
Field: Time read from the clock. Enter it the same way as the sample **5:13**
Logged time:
**4:39**
